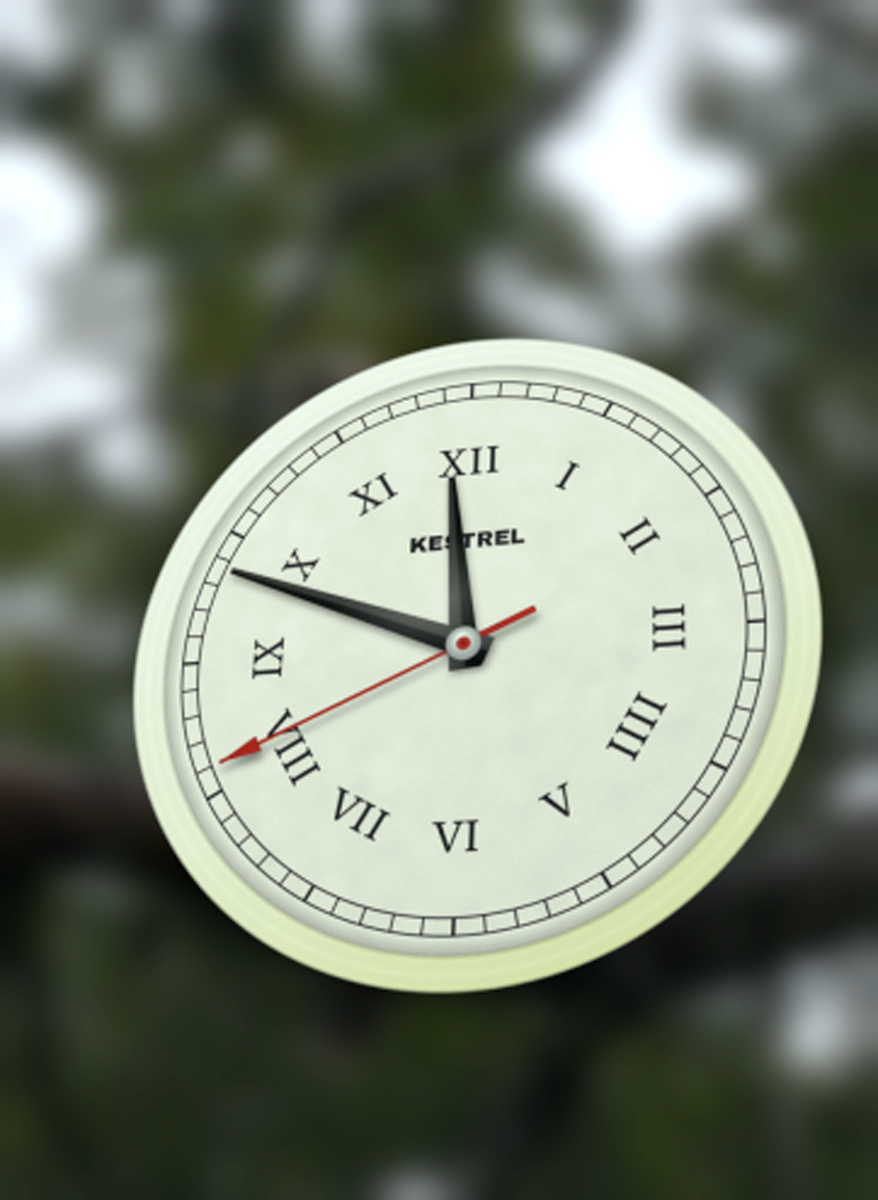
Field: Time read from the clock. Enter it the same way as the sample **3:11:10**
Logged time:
**11:48:41**
